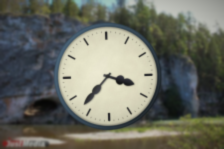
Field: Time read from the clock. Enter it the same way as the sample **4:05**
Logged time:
**3:37**
